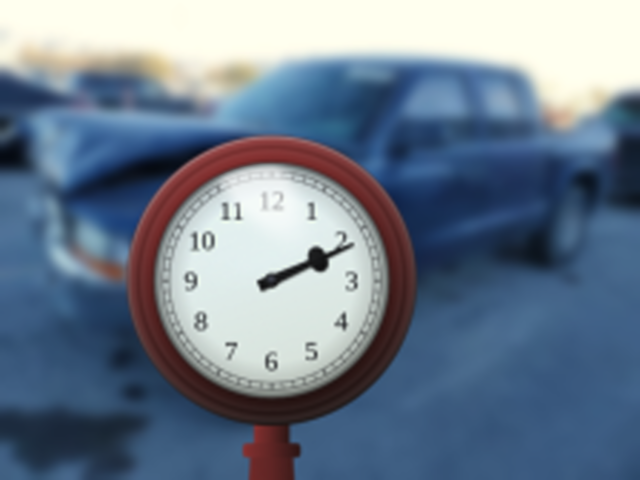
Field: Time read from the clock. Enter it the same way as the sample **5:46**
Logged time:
**2:11**
